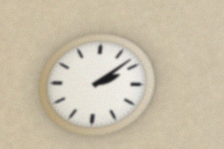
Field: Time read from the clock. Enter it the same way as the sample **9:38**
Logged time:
**2:08**
